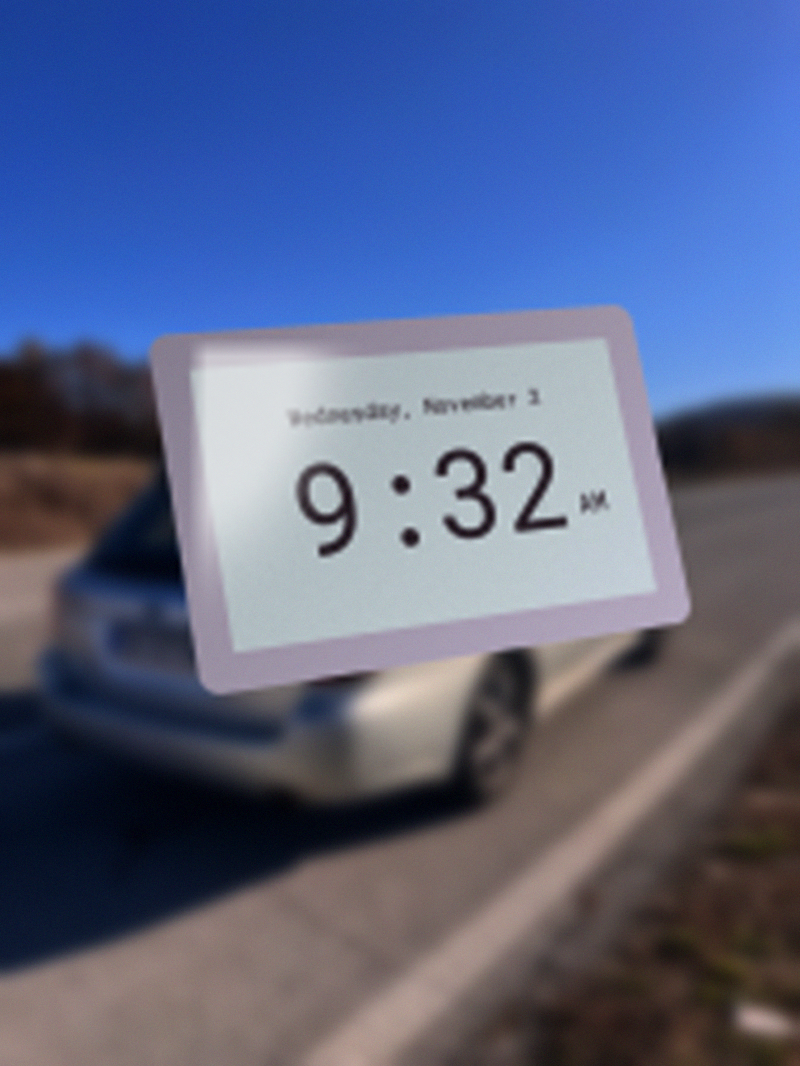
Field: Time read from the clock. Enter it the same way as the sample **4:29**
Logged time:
**9:32**
